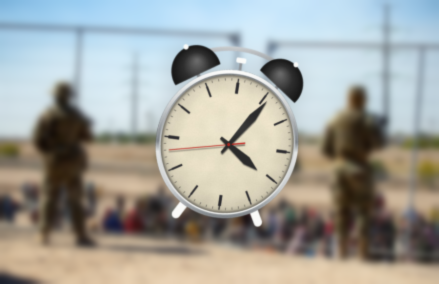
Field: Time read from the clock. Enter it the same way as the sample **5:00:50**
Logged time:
**4:05:43**
